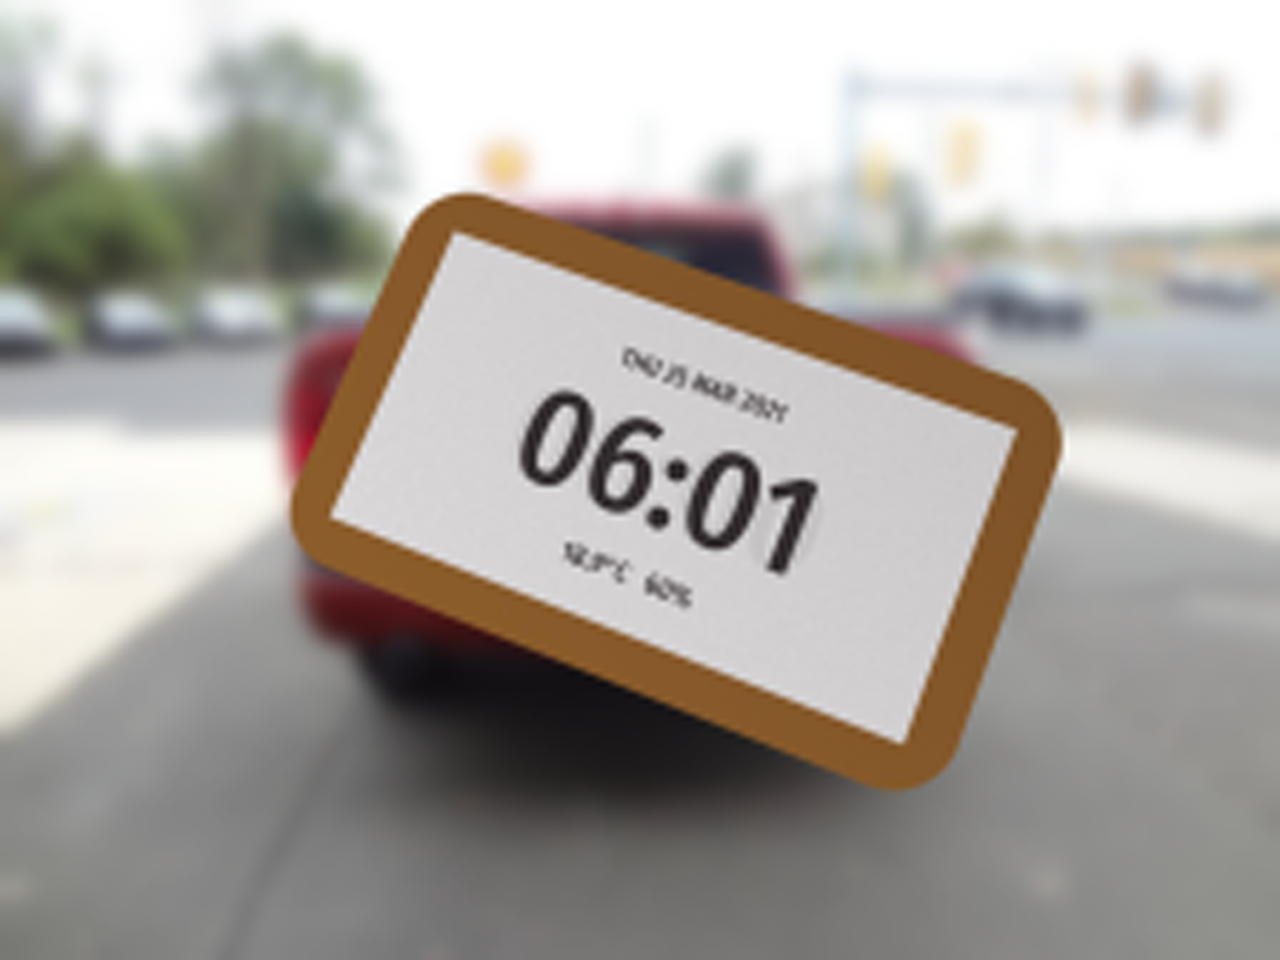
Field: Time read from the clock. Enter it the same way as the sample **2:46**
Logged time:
**6:01**
